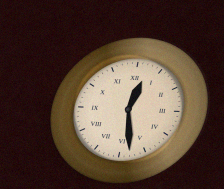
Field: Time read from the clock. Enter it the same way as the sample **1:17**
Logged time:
**12:28**
